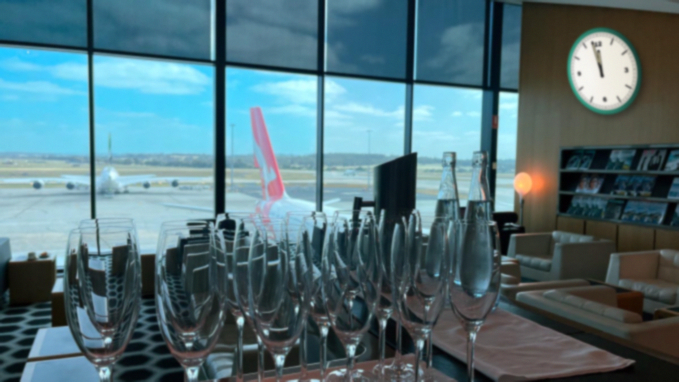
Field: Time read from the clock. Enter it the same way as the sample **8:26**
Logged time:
**11:58**
